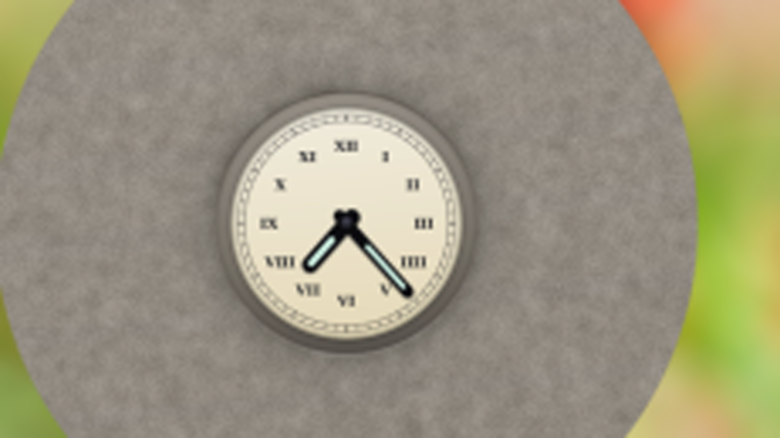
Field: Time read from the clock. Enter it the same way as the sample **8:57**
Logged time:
**7:23**
